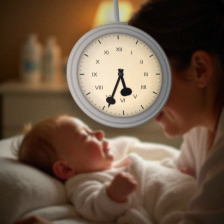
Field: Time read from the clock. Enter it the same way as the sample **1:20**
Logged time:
**5:34**
